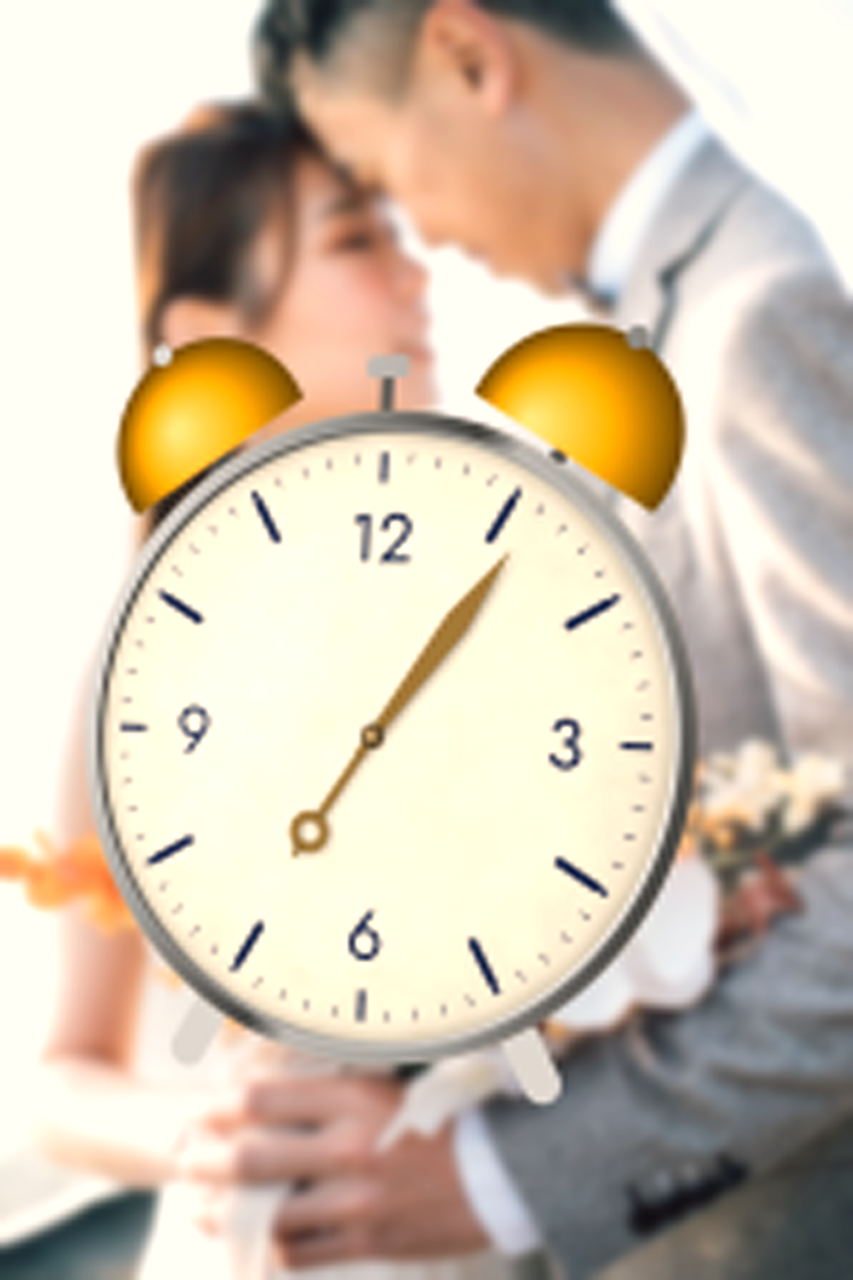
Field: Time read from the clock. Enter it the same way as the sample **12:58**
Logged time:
**7:06**
